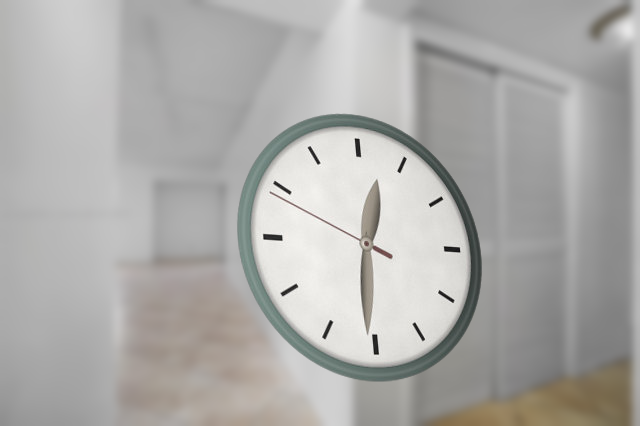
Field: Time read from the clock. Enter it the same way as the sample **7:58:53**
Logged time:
**12:30:49**
